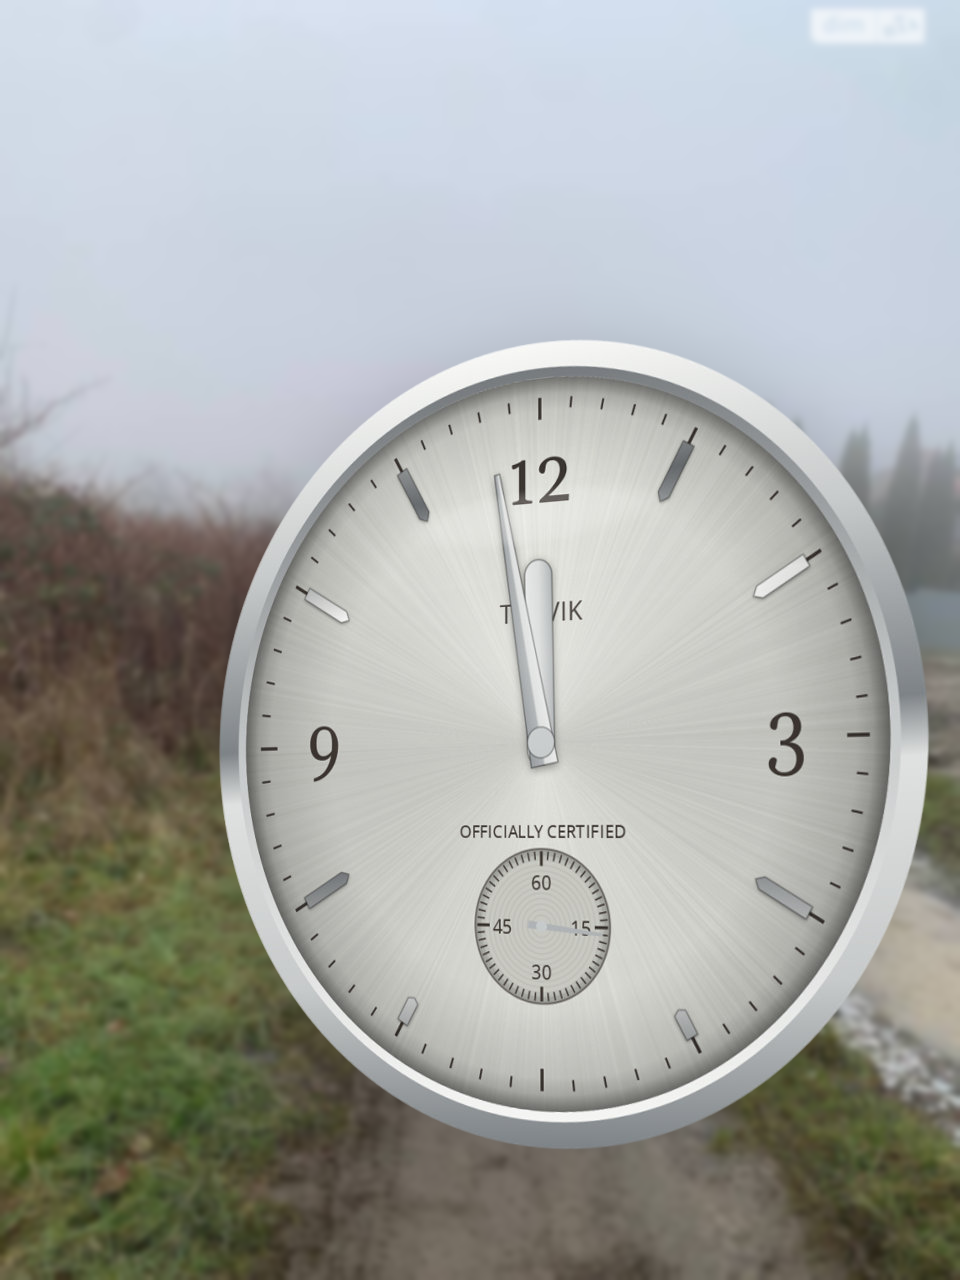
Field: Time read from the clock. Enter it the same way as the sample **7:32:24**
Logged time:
**11:58:16**
